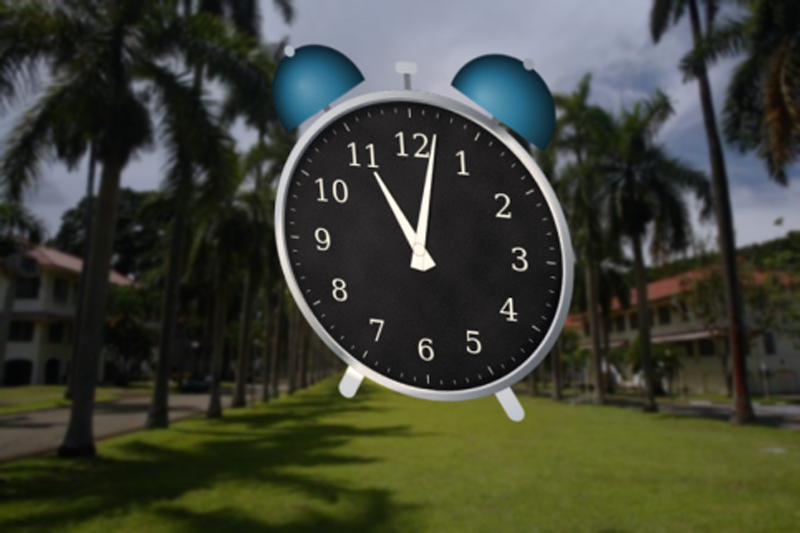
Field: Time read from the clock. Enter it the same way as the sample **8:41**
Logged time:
**11:02**
